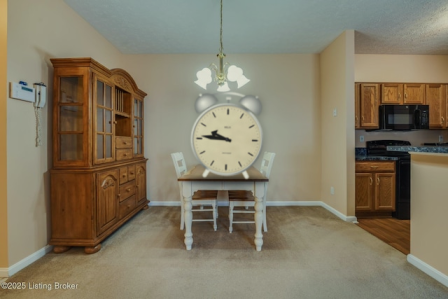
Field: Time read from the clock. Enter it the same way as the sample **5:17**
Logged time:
**9:46**
